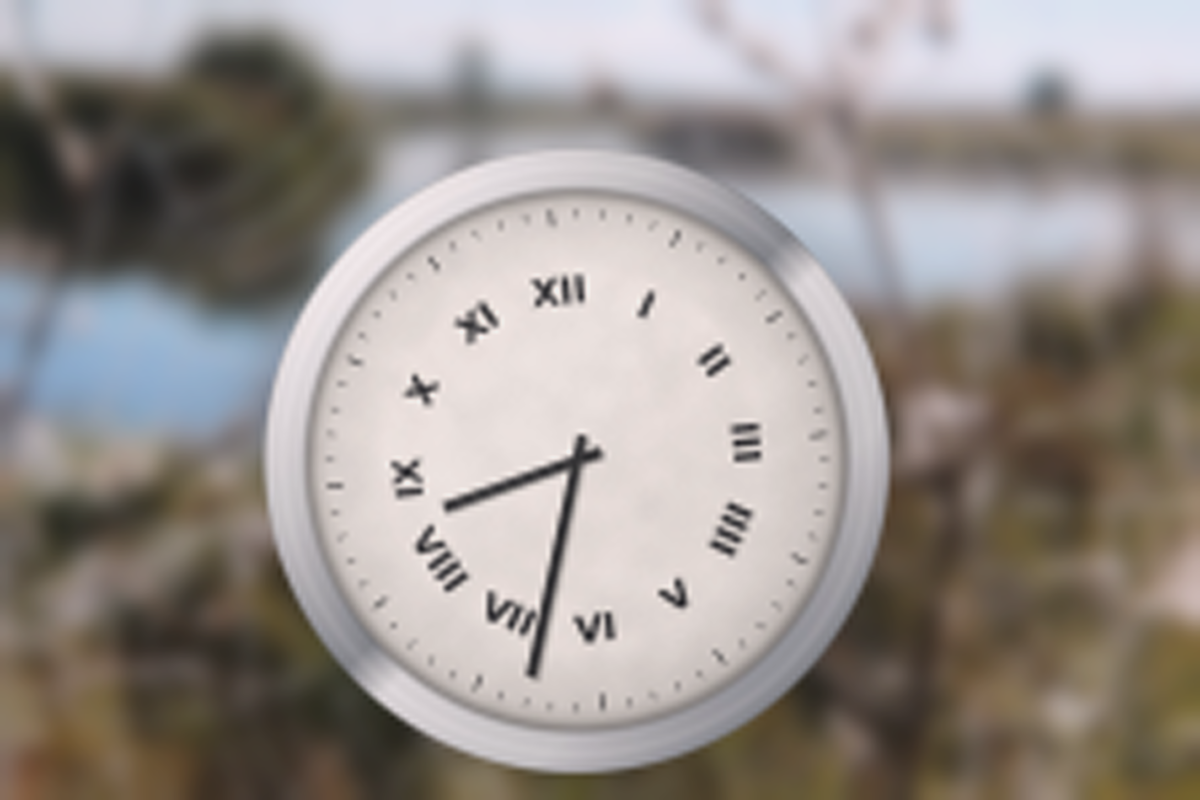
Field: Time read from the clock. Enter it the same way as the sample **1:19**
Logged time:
**8:33**
